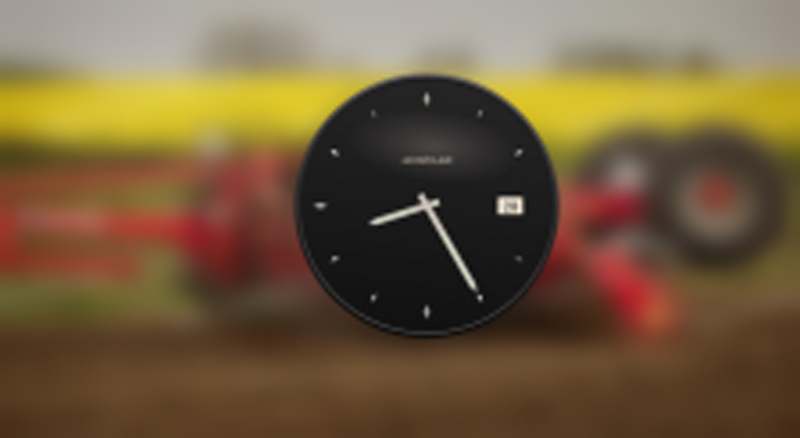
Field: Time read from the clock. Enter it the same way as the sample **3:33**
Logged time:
**8:25**
